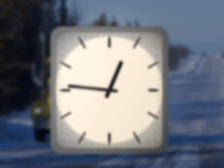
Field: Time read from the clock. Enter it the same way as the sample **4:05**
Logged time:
**12:46**
